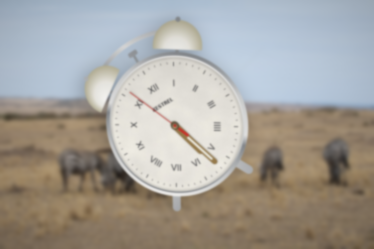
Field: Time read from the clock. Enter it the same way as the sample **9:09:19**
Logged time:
**5:26:56**
